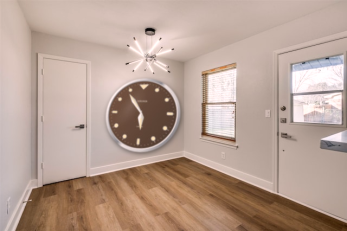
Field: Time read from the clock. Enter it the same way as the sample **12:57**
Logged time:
**5:54**
